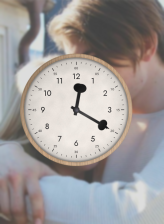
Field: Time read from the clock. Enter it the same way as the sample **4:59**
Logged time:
**12:20**
